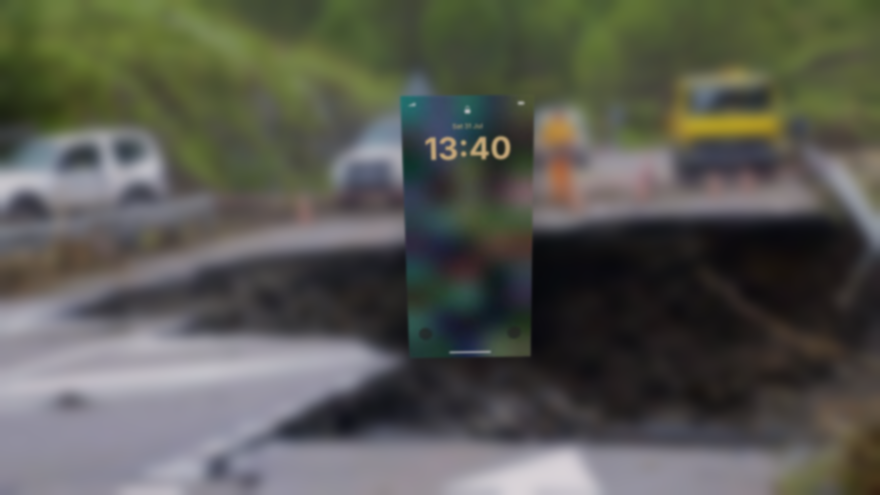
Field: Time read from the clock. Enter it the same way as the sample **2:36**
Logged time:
**13:40**
